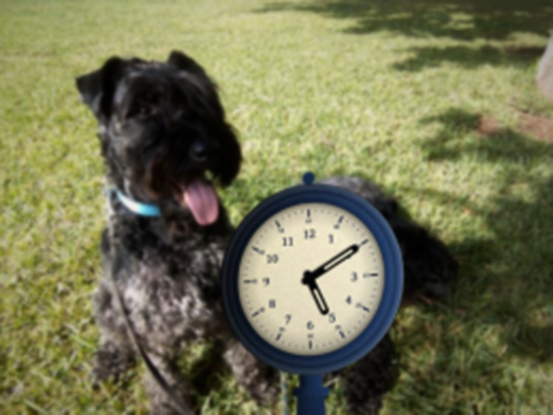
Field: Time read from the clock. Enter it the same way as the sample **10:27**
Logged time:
**5:10**
